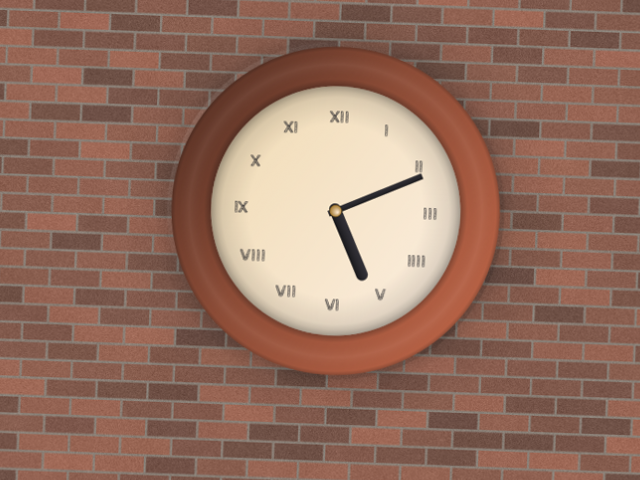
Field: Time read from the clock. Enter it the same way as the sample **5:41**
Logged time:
**5:11**
